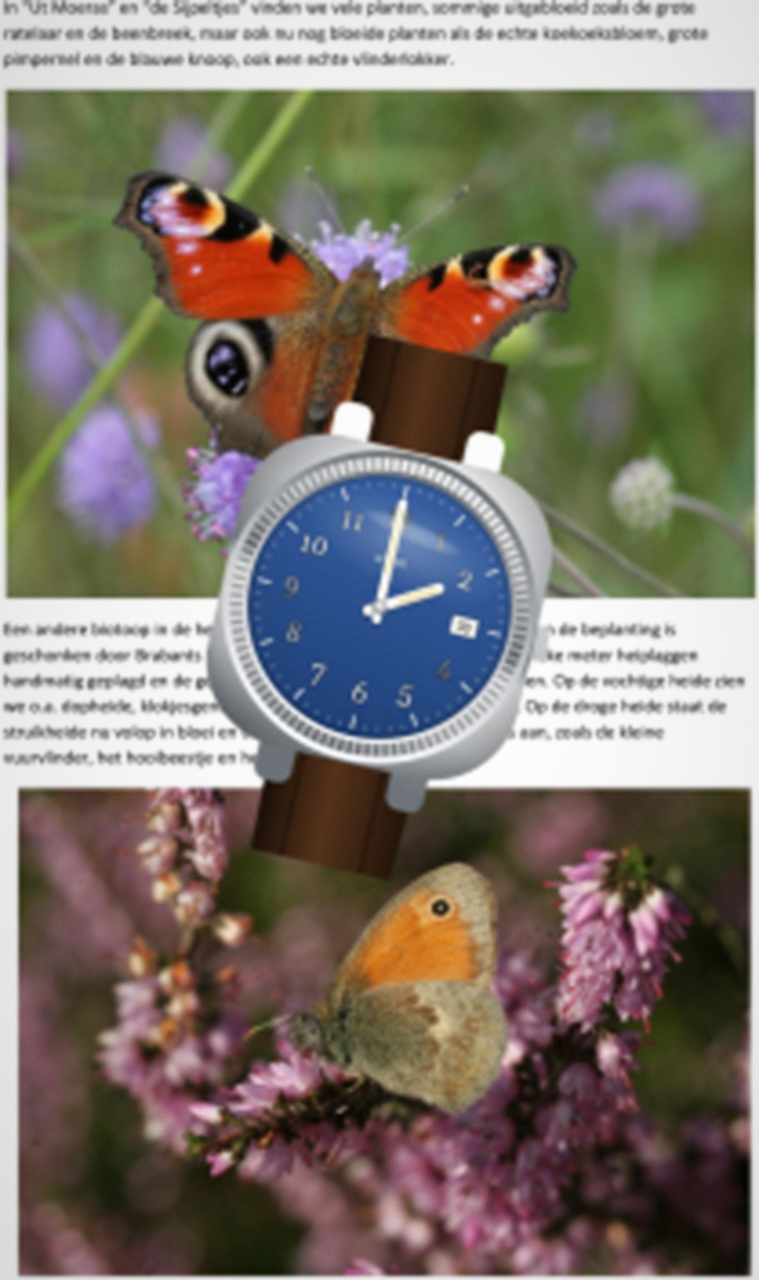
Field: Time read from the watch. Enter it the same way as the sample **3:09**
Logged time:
**2:00**
